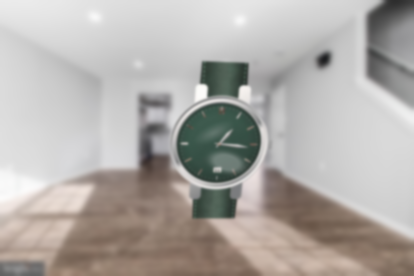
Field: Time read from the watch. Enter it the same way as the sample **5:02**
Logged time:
**1:16**
